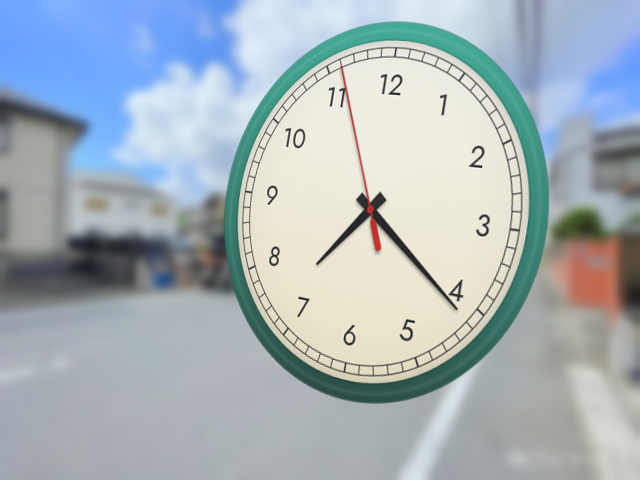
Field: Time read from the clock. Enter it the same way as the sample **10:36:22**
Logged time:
**7:20:56**
